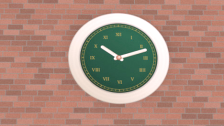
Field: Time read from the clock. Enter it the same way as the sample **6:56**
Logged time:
**10:12**
